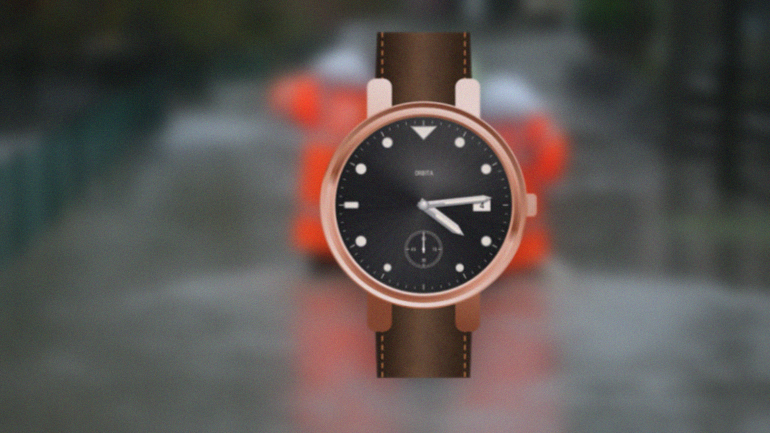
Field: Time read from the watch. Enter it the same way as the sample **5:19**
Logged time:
**4:14**
